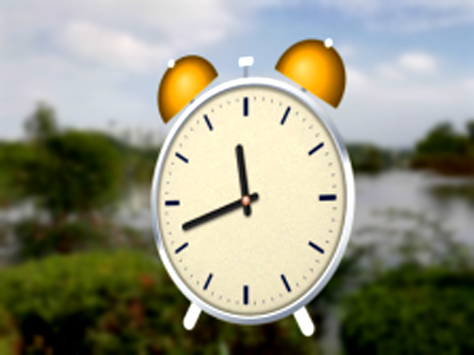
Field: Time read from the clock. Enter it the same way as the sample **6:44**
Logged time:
**11:42**
